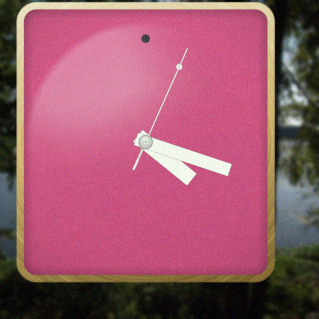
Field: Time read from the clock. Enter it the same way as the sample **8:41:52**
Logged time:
**4:18:04**
